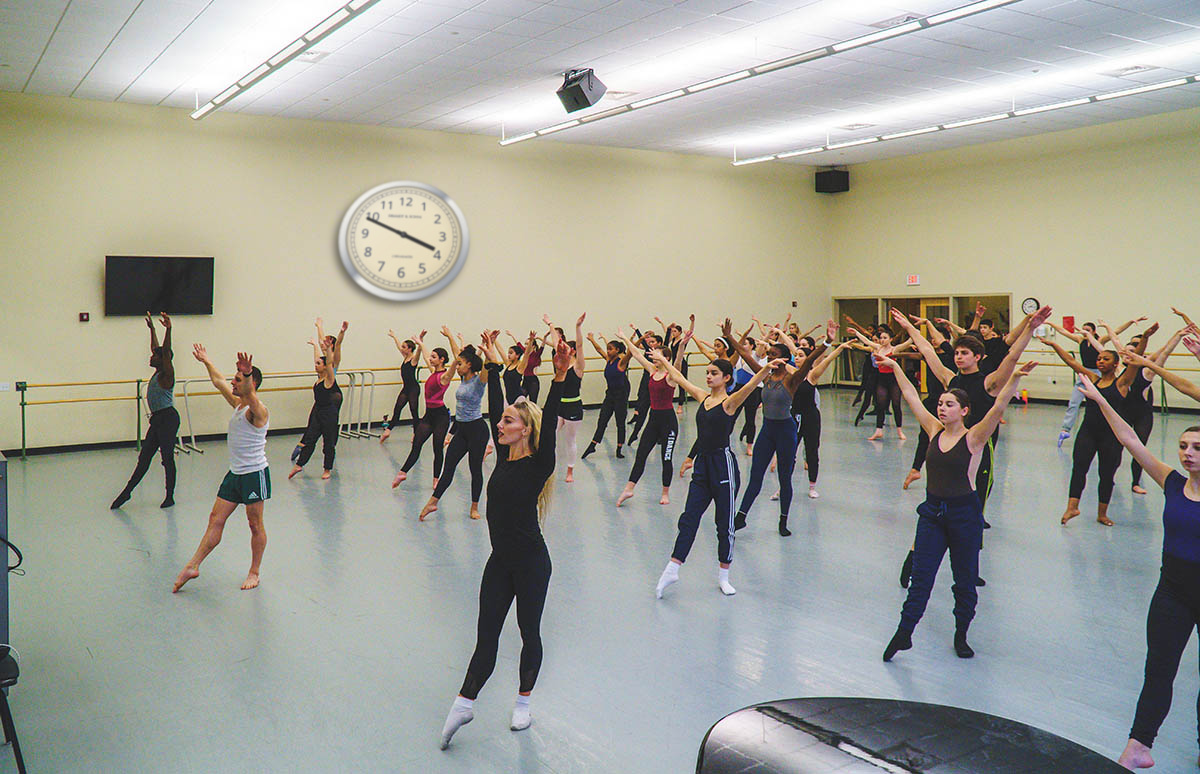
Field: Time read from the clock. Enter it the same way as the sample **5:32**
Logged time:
**3:49**
